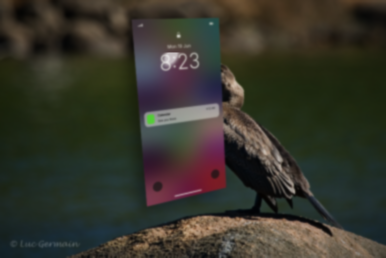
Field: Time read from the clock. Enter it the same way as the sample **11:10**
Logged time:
**8:23**
